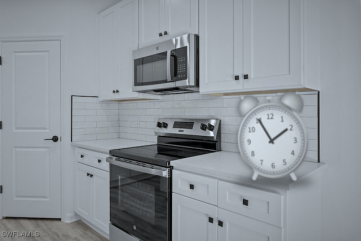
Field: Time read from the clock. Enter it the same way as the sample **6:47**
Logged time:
**1:55**
